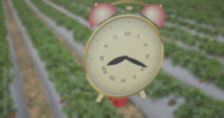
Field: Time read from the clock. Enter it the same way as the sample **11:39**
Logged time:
**8:19**
